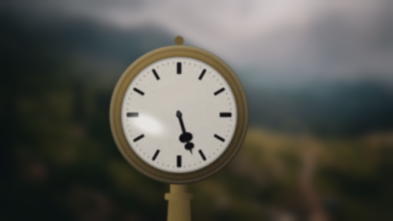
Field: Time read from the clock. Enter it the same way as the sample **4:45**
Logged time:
**5:27**
